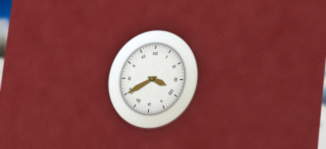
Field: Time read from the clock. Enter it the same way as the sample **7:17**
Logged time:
**3:40**
